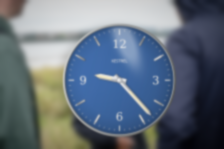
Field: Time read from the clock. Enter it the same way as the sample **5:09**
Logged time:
**9:23**
